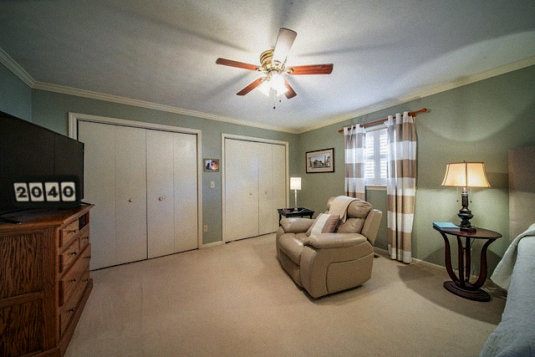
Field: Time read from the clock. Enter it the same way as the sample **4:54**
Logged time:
**20:40**
